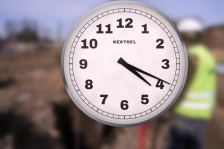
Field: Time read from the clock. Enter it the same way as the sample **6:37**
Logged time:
**4:19**
